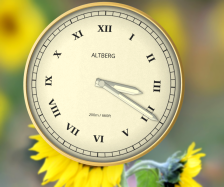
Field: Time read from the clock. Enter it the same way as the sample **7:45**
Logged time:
**3:20**
